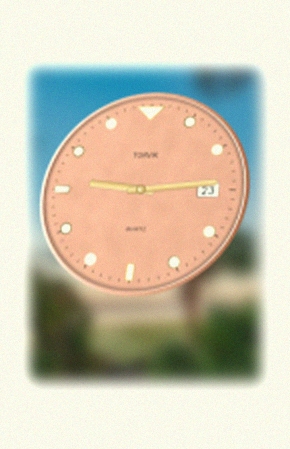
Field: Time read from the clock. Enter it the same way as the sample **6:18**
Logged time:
**9:14**
